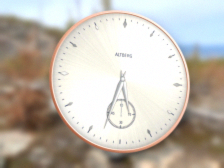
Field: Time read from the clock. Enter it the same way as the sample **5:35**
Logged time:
**5:33**
